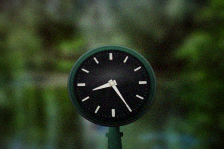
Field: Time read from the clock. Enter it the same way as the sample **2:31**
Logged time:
**8:25**
